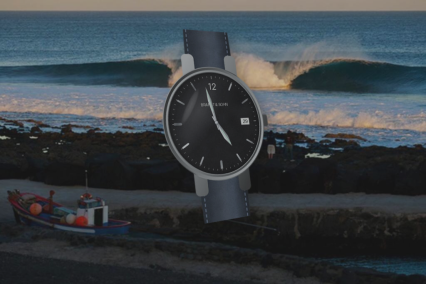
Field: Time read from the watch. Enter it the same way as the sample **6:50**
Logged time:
**4:58**
